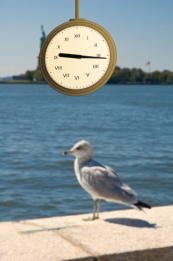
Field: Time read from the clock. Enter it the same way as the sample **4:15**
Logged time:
**9:16**
